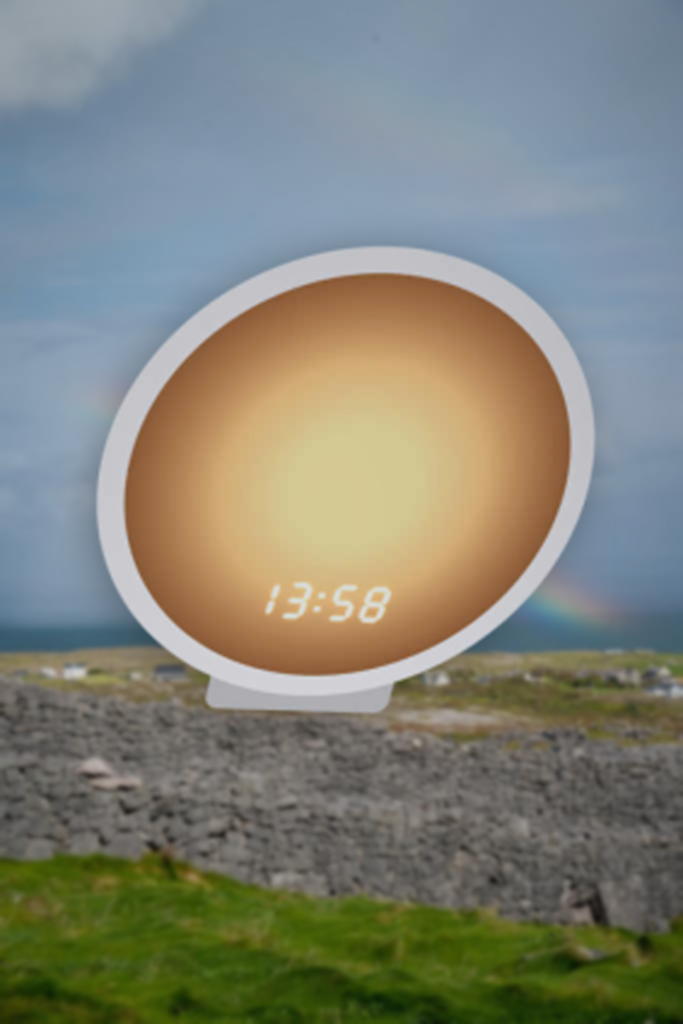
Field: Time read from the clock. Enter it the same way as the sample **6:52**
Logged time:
**13:58**
